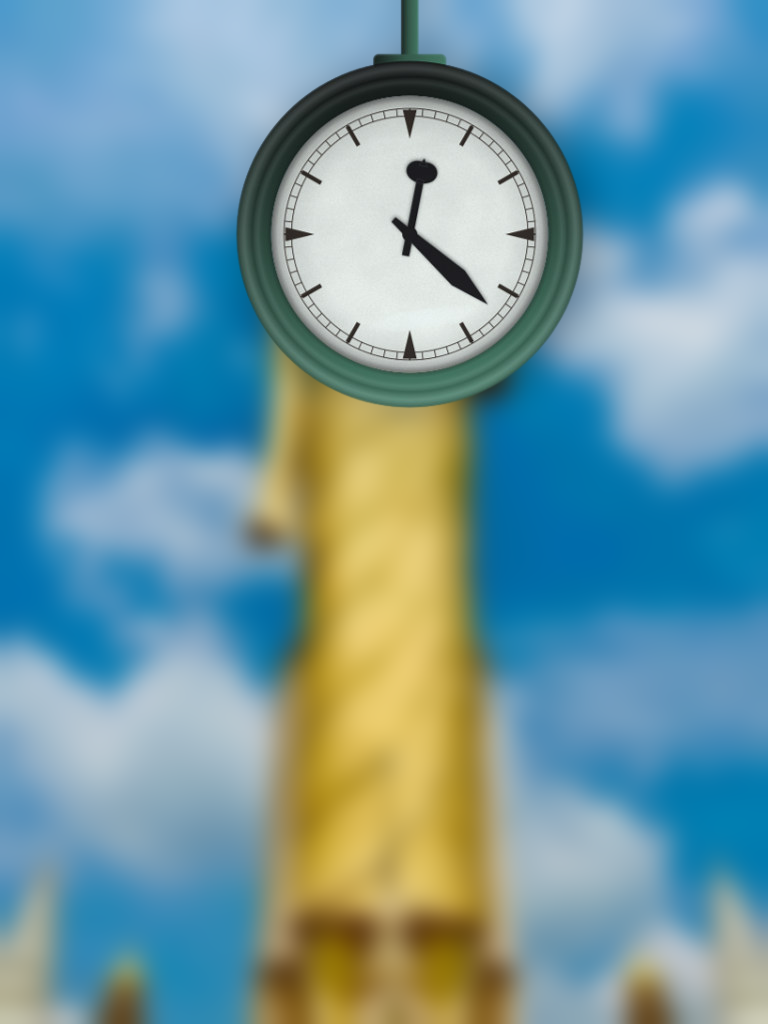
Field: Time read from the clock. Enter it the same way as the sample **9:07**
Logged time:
**12:22**
